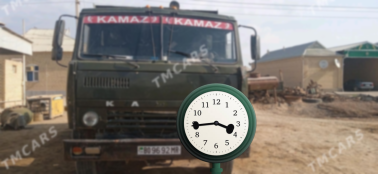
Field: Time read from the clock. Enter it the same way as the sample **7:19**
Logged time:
**3:44**
